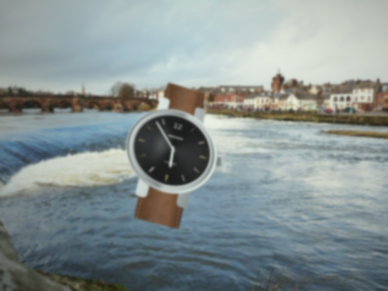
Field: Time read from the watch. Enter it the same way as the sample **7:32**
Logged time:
**5:53**
